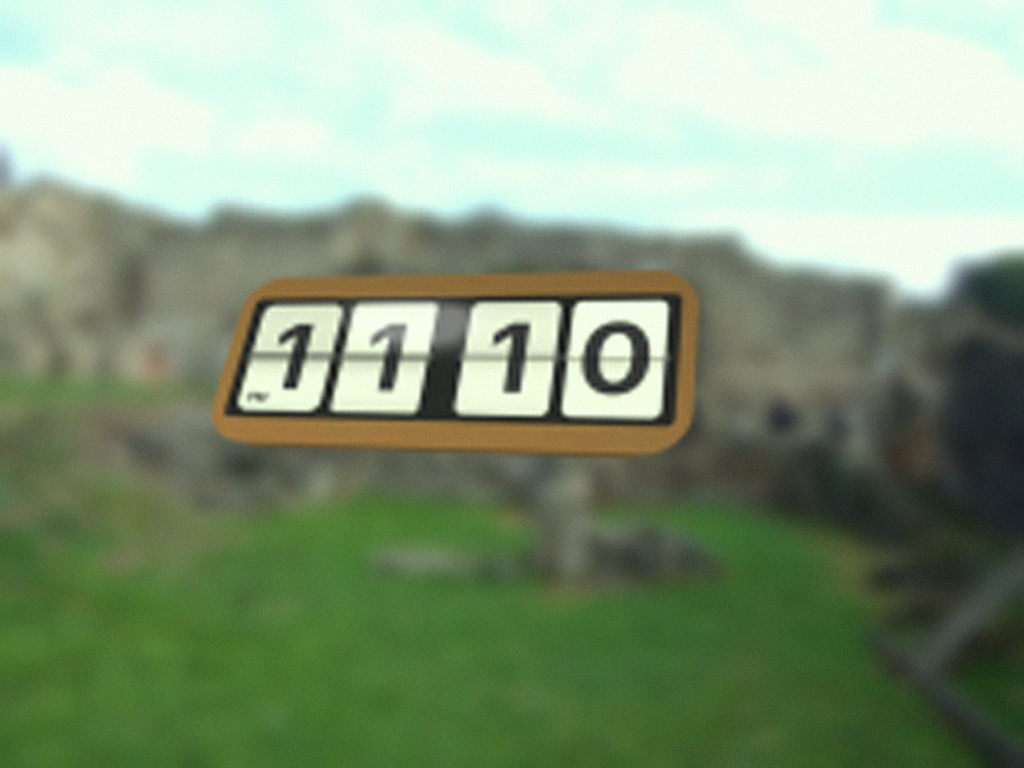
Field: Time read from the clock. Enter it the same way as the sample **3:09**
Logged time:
**11:10**
